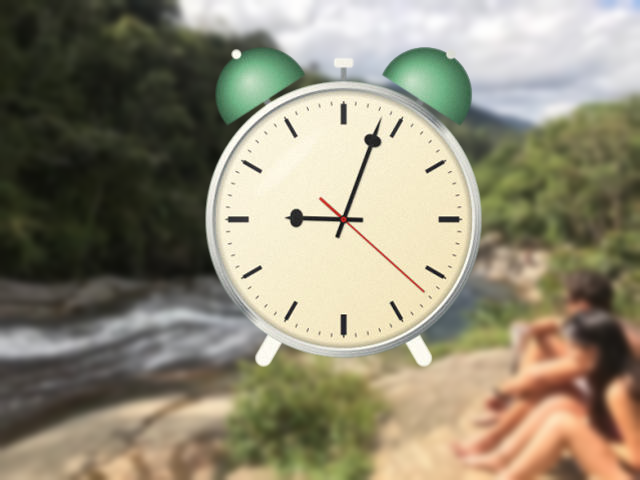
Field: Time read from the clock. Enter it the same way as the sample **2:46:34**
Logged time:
**9:03:22**
